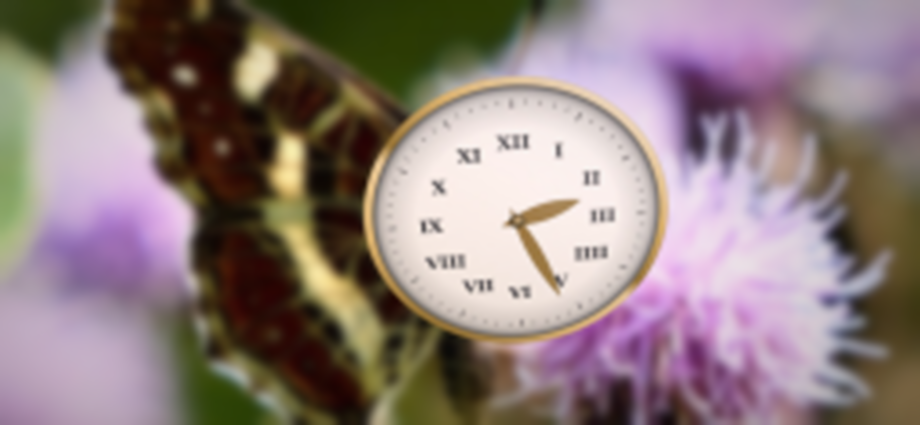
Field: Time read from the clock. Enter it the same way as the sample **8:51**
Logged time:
**2:26**
